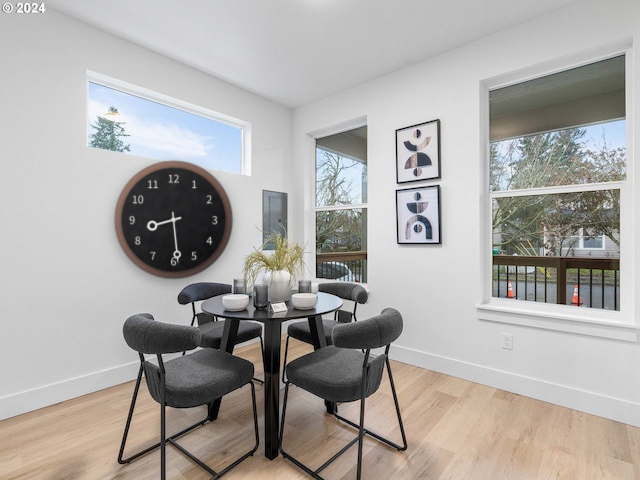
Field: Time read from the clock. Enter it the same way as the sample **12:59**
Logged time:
**8:29**
